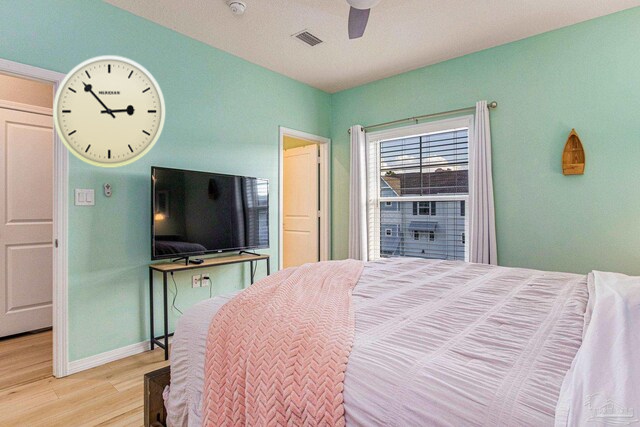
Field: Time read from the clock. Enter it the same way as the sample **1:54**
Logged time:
**2:53**
